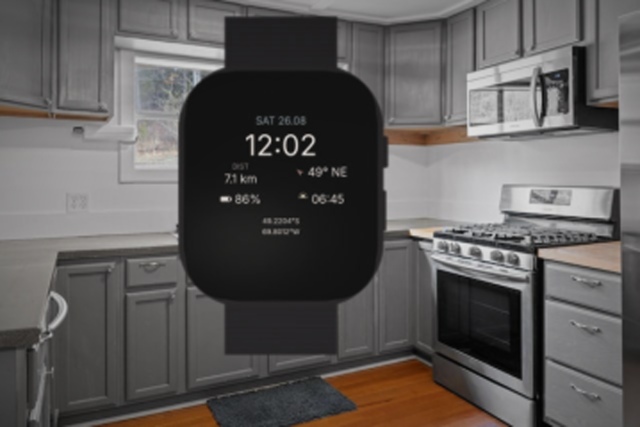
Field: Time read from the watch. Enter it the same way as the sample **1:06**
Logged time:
**12:02**
